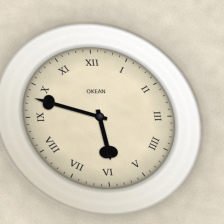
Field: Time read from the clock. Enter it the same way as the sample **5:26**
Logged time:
**5:48**
